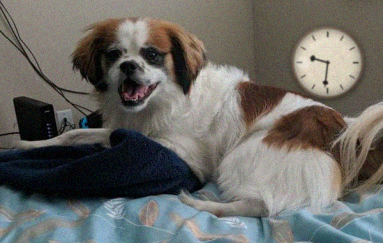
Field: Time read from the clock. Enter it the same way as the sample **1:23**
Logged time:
**9:31**
